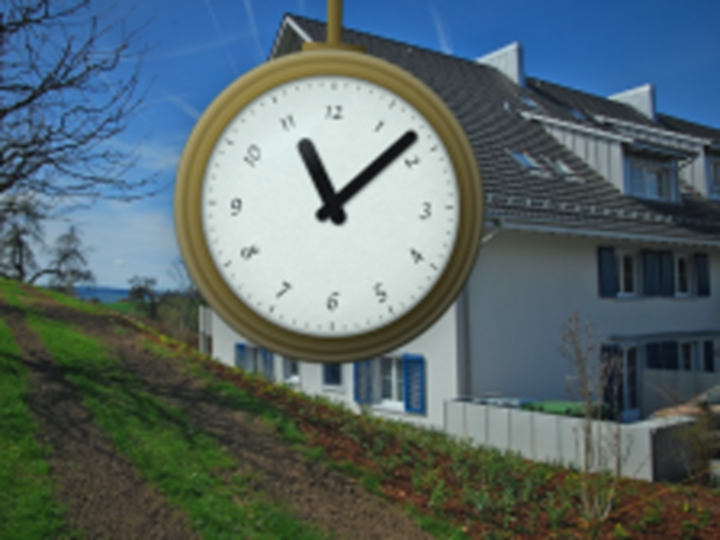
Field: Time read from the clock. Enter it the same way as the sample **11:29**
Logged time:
**11:08**
